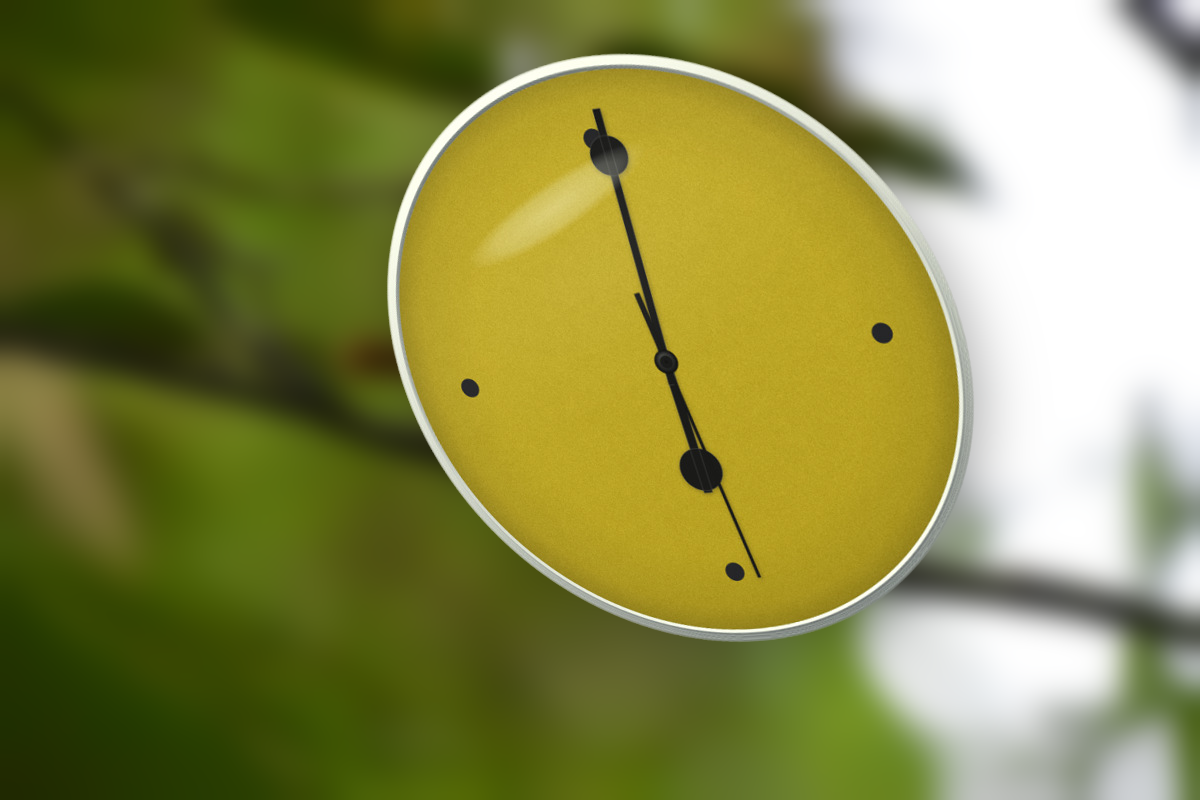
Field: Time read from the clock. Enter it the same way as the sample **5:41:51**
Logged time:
**6:00:29**
